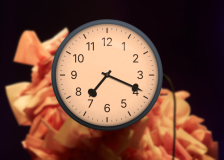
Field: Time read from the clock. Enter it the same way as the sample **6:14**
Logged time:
**7:19**
